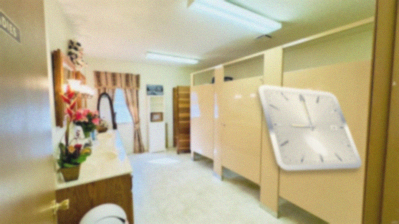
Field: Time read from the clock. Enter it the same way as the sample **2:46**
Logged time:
**9:00**
